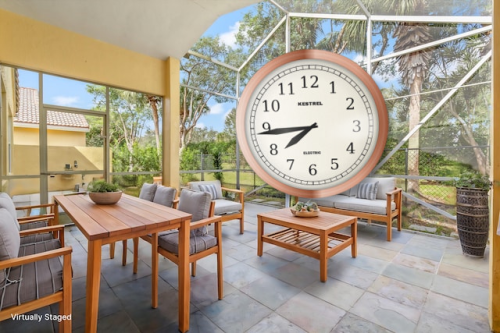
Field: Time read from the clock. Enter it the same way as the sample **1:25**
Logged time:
**7:44**
